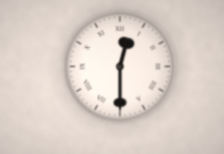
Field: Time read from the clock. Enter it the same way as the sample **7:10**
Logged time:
**12:30**
